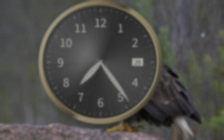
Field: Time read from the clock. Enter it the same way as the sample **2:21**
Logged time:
**7:24**
